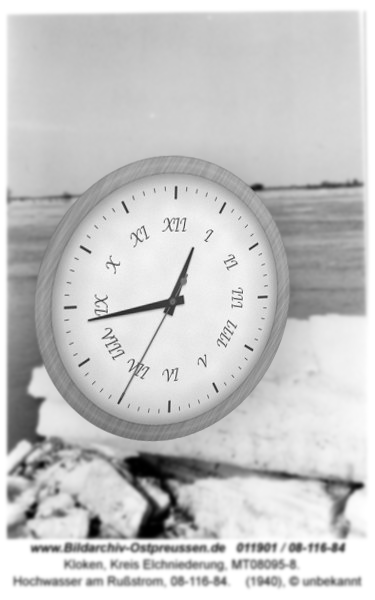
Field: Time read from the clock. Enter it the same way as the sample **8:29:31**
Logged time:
**12:43:35**
